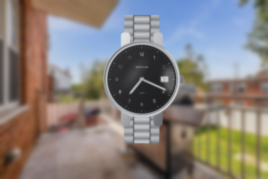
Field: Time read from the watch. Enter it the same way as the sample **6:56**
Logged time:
**7:19**
